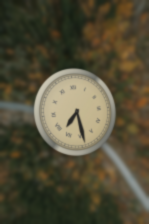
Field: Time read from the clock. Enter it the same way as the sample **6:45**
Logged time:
**7:29**
